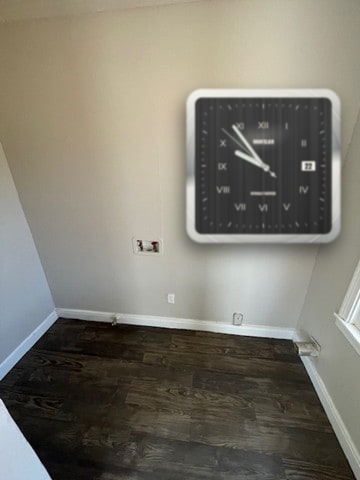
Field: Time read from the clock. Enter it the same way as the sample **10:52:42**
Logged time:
**9:53:52**
